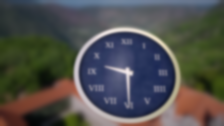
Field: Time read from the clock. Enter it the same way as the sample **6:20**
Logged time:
**9:30**
